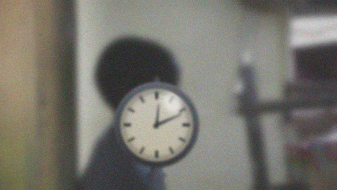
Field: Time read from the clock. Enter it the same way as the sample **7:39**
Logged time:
**12:11**
